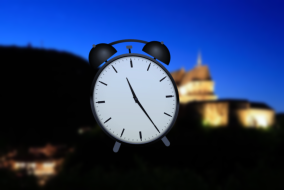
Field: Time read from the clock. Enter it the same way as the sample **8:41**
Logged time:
**11:25**
